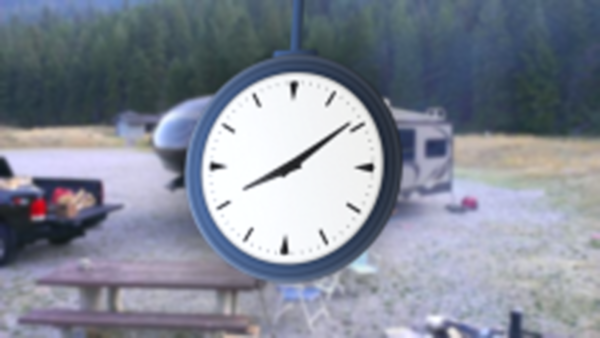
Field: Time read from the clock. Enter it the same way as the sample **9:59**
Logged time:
**8:09**
